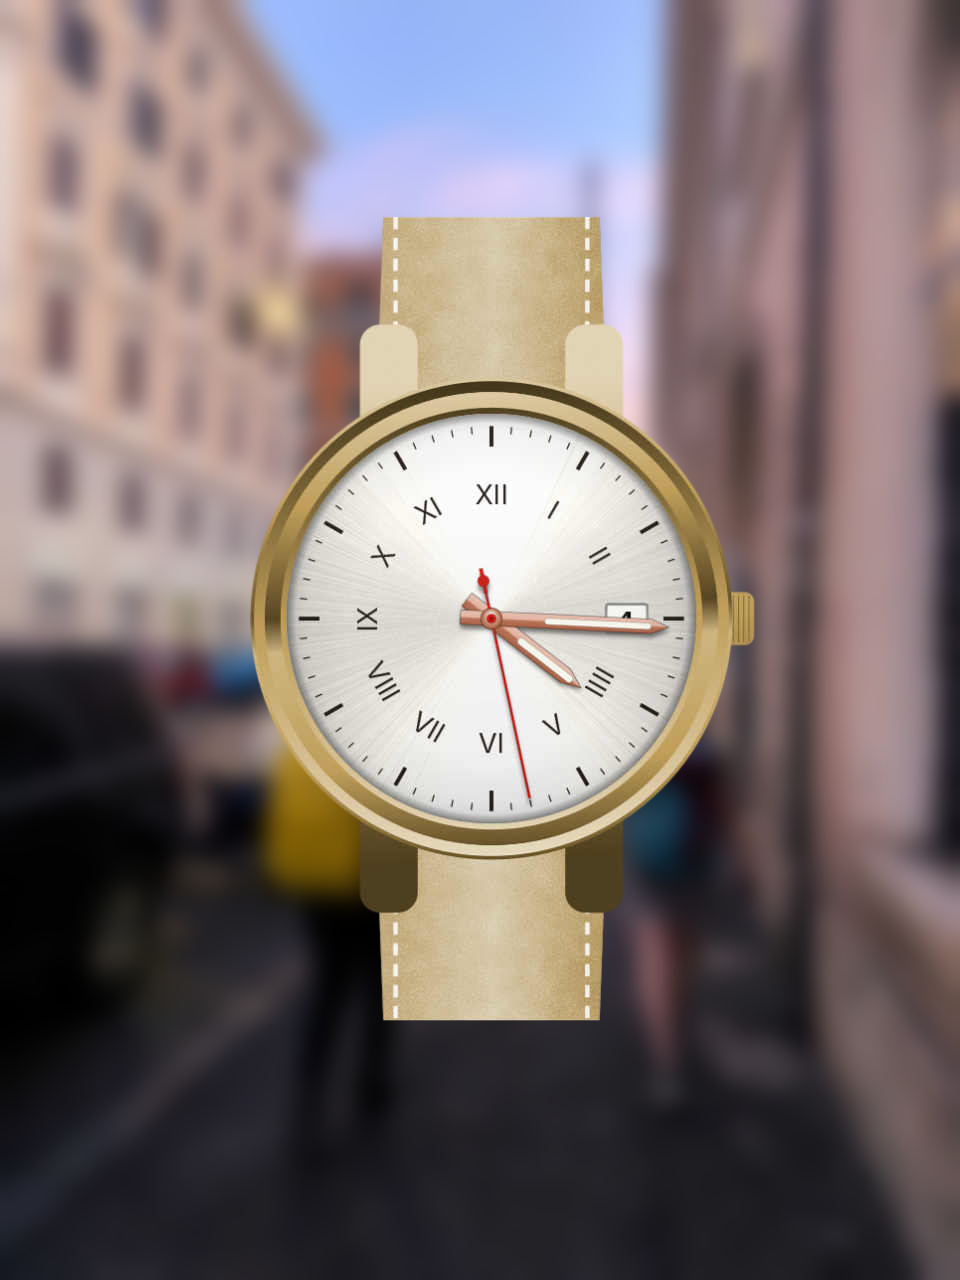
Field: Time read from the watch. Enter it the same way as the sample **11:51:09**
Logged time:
**4:15:28**
